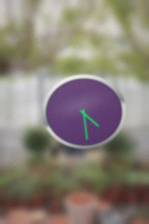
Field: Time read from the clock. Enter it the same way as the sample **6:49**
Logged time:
**4:29**
